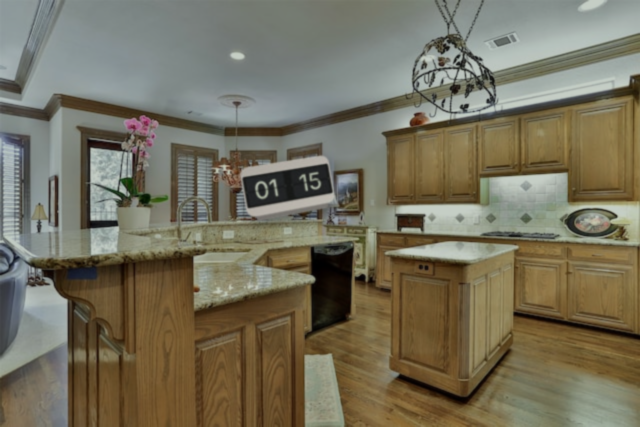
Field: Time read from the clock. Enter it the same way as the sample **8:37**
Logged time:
**1:15**
